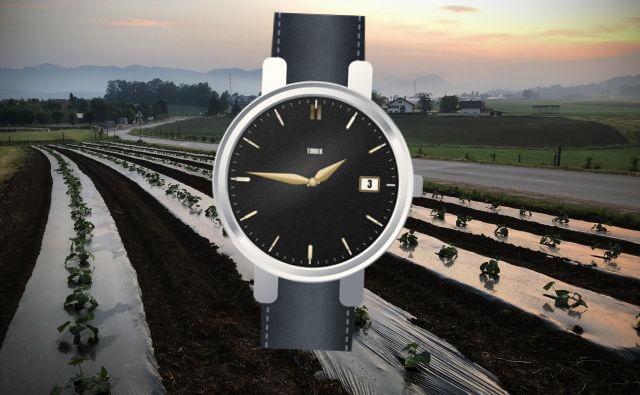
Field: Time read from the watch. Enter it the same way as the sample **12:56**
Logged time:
**1:46**
